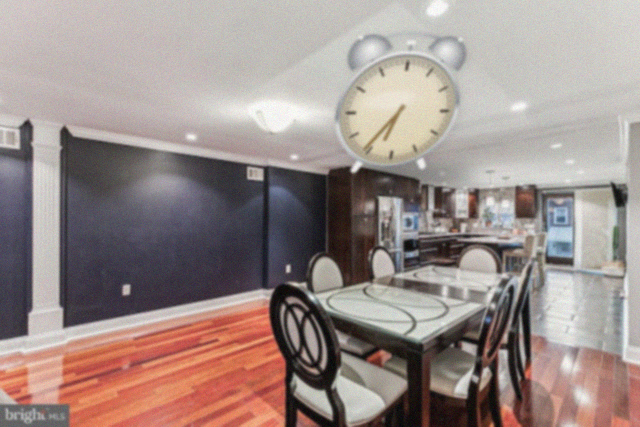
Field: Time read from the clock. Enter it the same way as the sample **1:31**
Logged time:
**6:36**
